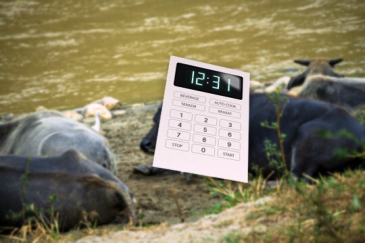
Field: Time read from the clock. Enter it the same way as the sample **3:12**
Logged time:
**12:31**
